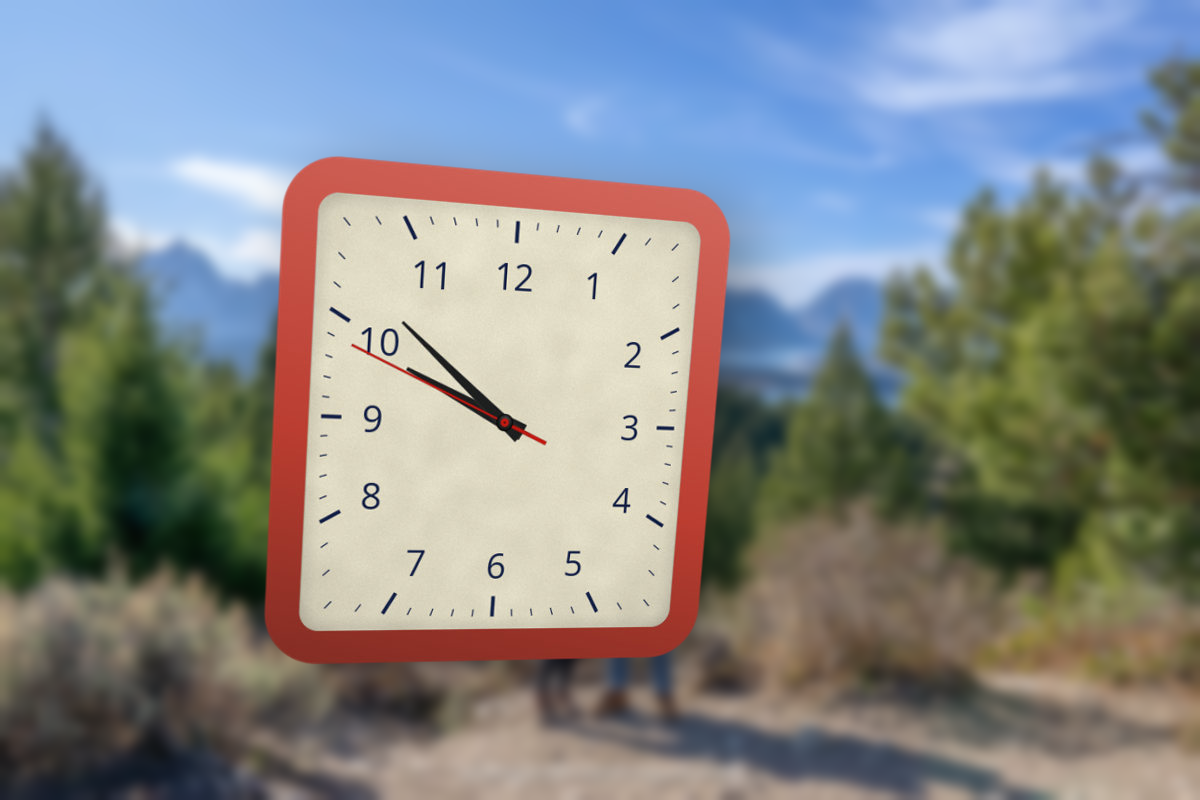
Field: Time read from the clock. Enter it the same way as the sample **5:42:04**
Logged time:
**9:51:49**
